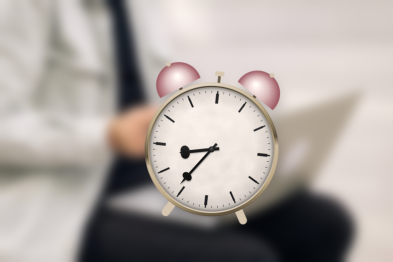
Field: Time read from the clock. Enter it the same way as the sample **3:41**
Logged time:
**8:36**
